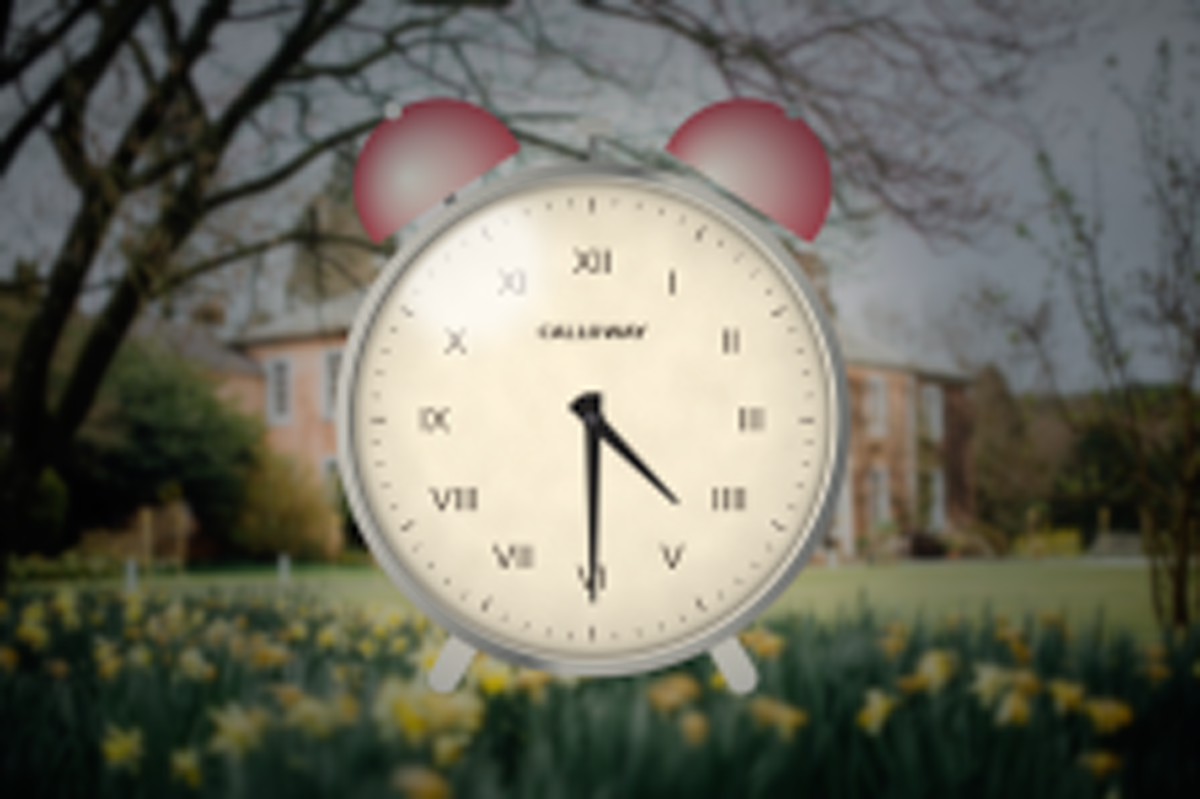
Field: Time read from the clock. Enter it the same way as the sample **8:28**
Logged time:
**4:30**
